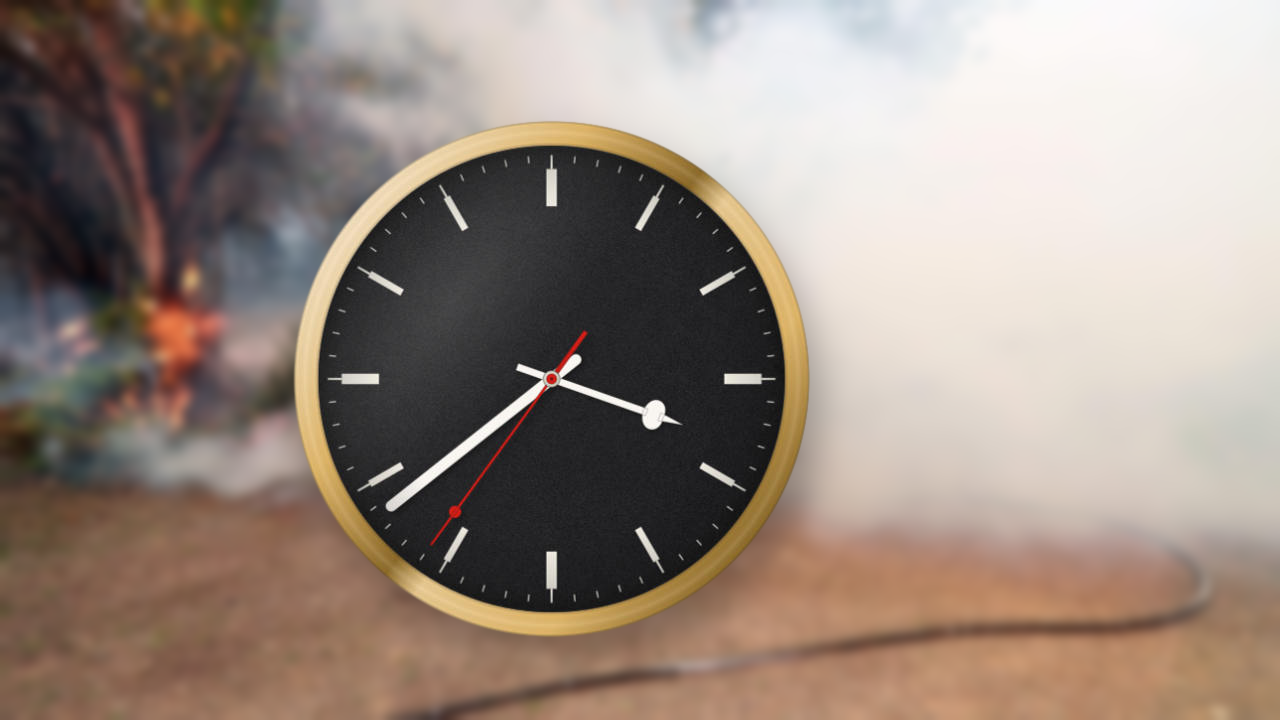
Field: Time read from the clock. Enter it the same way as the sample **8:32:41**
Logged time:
**3:38:36**
